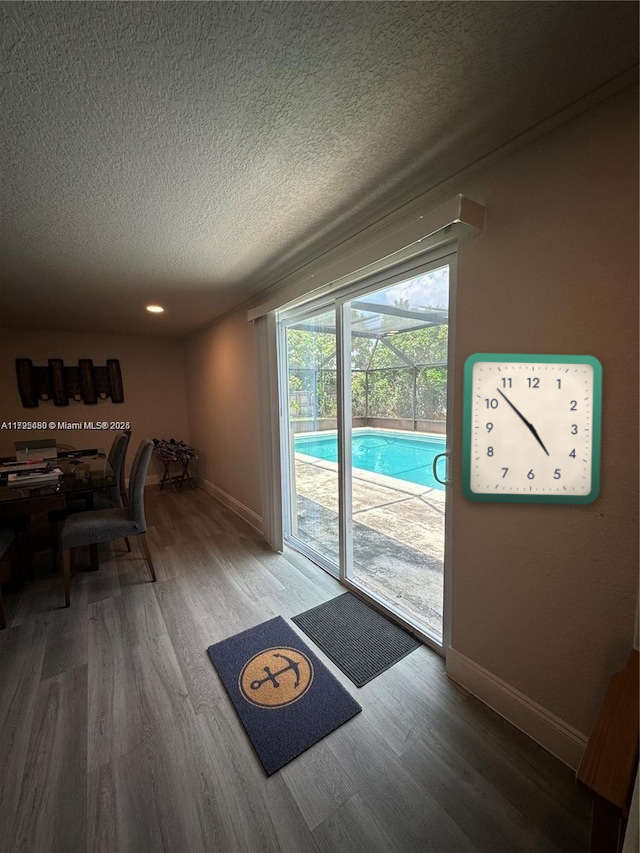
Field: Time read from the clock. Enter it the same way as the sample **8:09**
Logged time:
**4:53**
